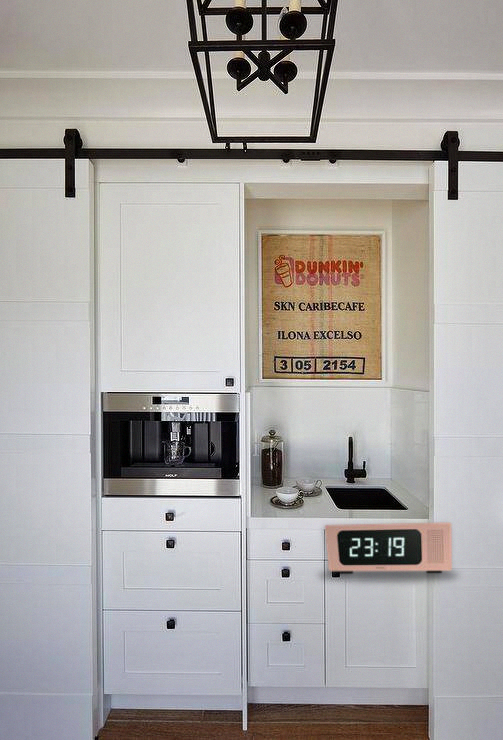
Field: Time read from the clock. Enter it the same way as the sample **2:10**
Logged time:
**23:19**
